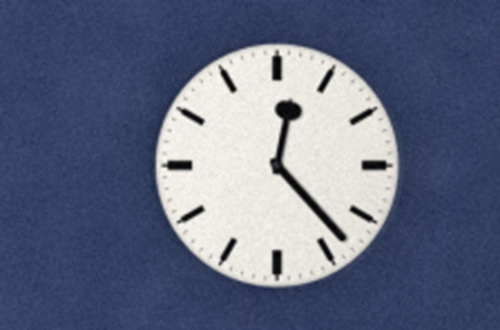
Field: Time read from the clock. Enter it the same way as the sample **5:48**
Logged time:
**12:23**
